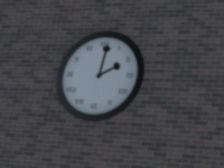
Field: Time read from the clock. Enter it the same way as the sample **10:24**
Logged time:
**2:01**
